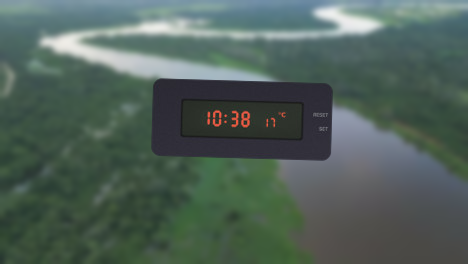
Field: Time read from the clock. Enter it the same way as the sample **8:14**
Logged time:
**10:38**
